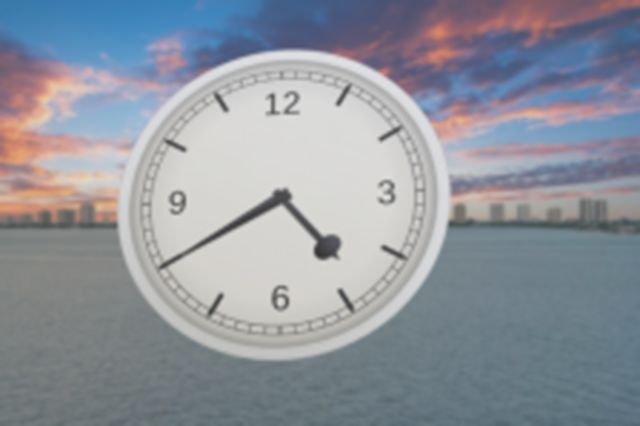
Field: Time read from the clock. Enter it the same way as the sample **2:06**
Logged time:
**4:40**
